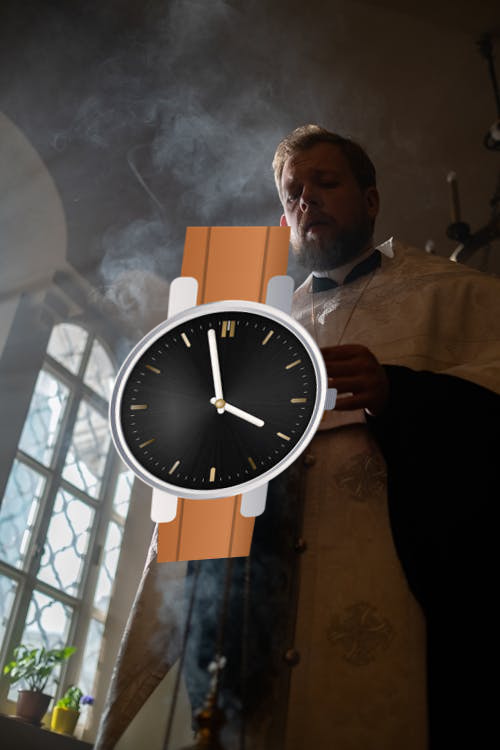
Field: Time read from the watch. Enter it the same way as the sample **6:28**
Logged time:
**3:58**
